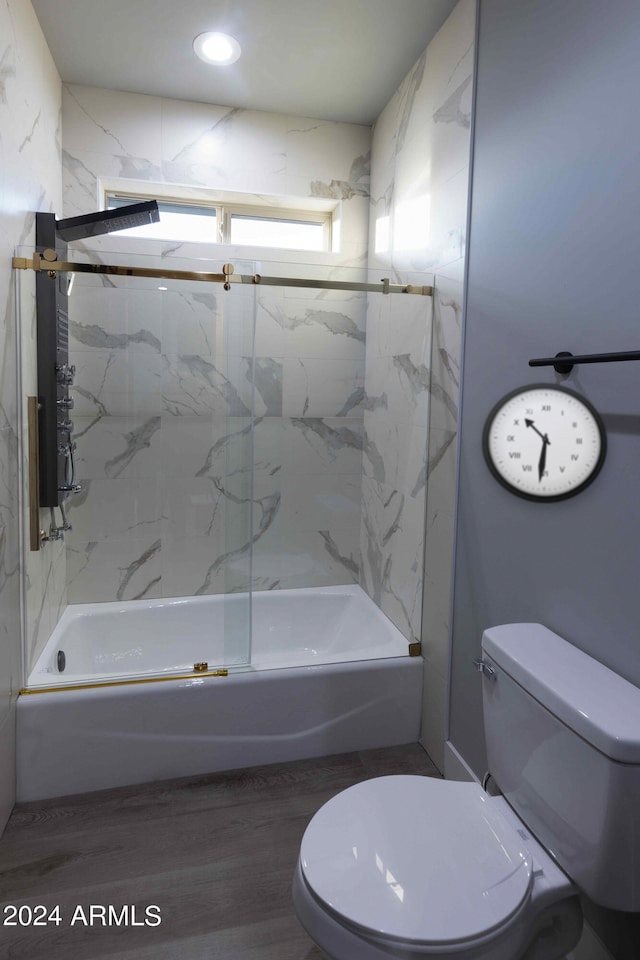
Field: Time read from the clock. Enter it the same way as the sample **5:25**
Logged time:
**10:31**
